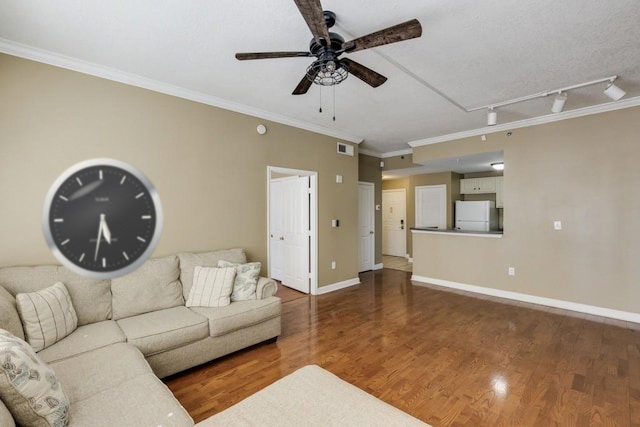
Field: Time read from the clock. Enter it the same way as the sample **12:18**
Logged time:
**5:32**
